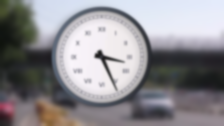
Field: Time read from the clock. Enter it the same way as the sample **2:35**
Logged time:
**3:26**
